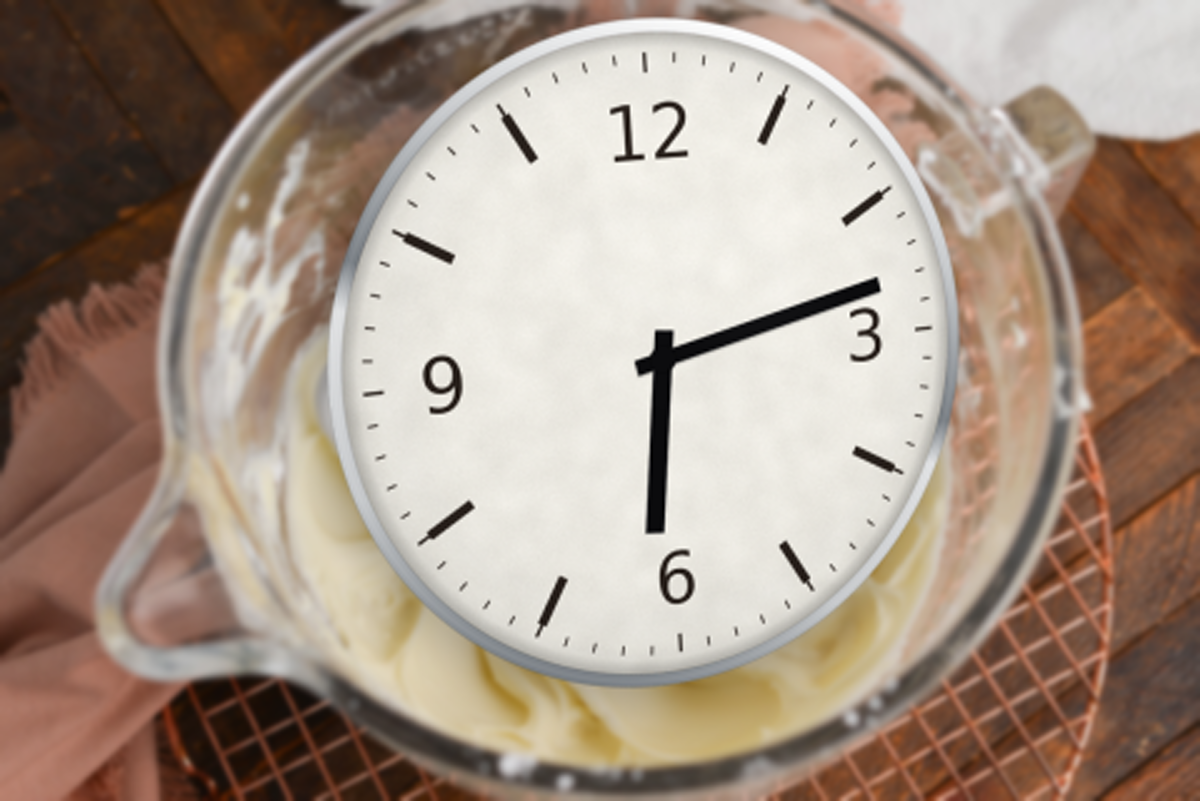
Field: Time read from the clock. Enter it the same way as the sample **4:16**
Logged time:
**6:13**
